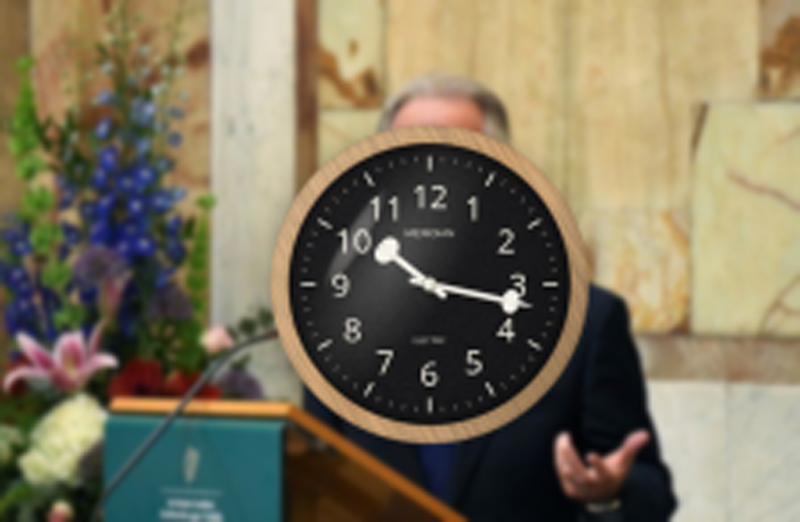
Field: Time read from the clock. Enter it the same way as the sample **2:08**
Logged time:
**10:17**
